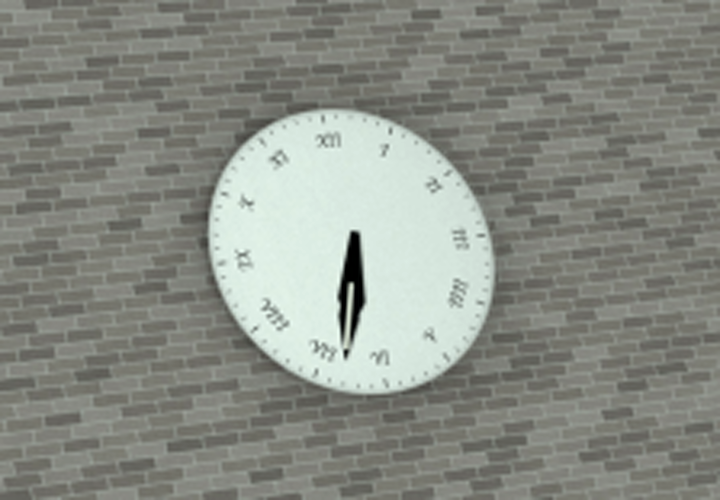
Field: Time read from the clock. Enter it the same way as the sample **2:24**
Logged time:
**6:33**
